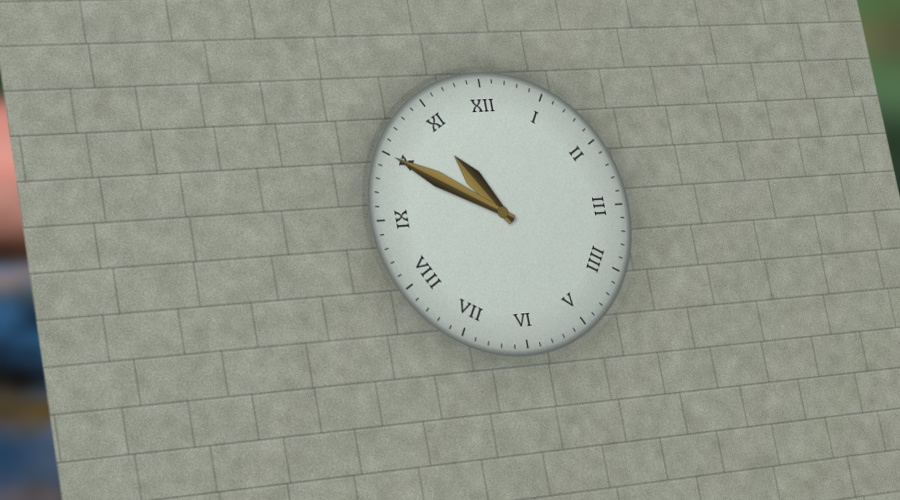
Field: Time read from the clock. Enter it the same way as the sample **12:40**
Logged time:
**10:50**
